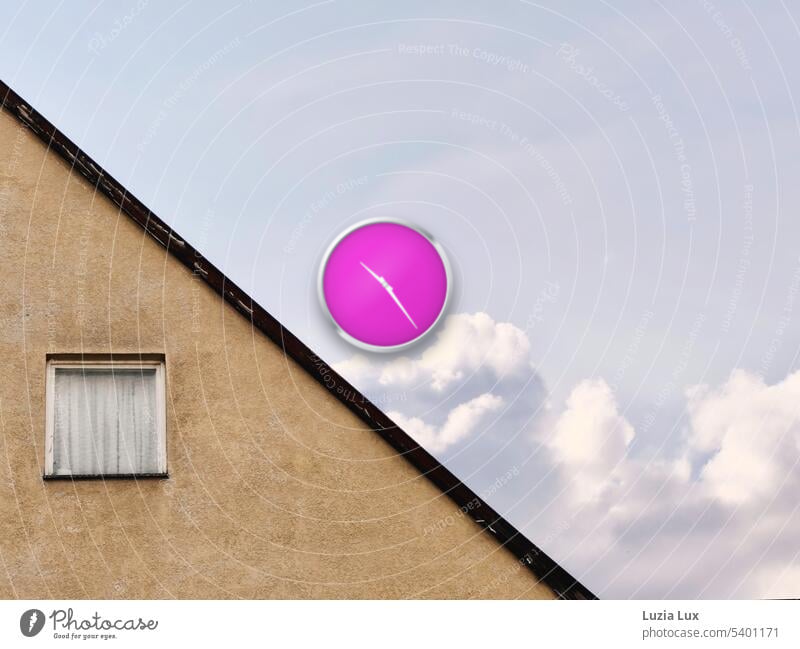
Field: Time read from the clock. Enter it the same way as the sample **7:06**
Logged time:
**10:24**
